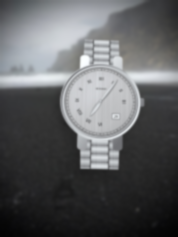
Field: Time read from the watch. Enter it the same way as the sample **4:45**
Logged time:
**7:06**
